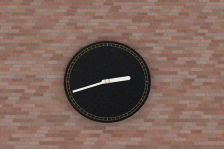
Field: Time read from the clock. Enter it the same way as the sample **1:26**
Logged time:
**2:42**
